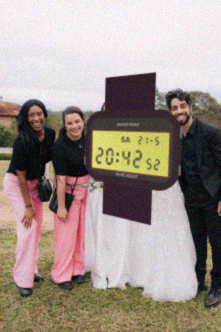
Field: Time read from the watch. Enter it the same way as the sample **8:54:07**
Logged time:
**20:42:52**
